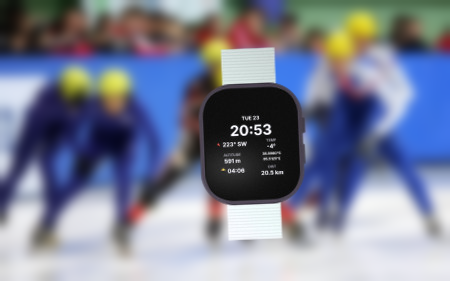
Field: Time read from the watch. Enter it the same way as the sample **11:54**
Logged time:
**20:53**
